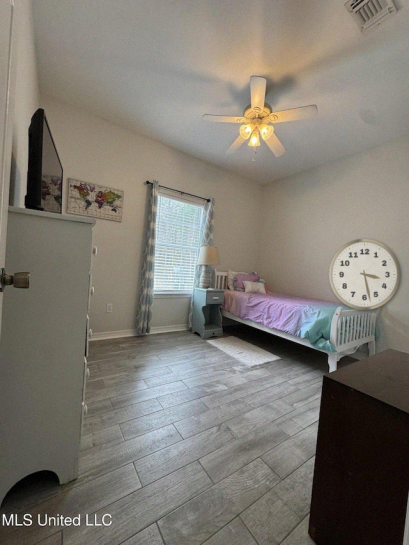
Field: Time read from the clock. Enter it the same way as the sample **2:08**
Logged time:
**3:28**
